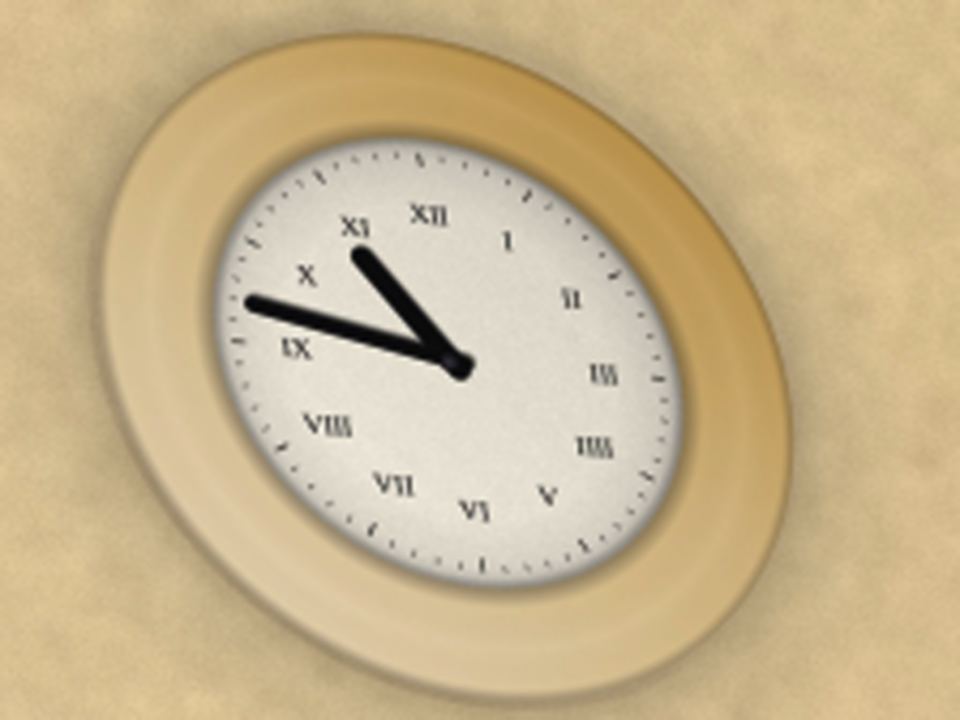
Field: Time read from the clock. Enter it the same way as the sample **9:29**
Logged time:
**10:47**
